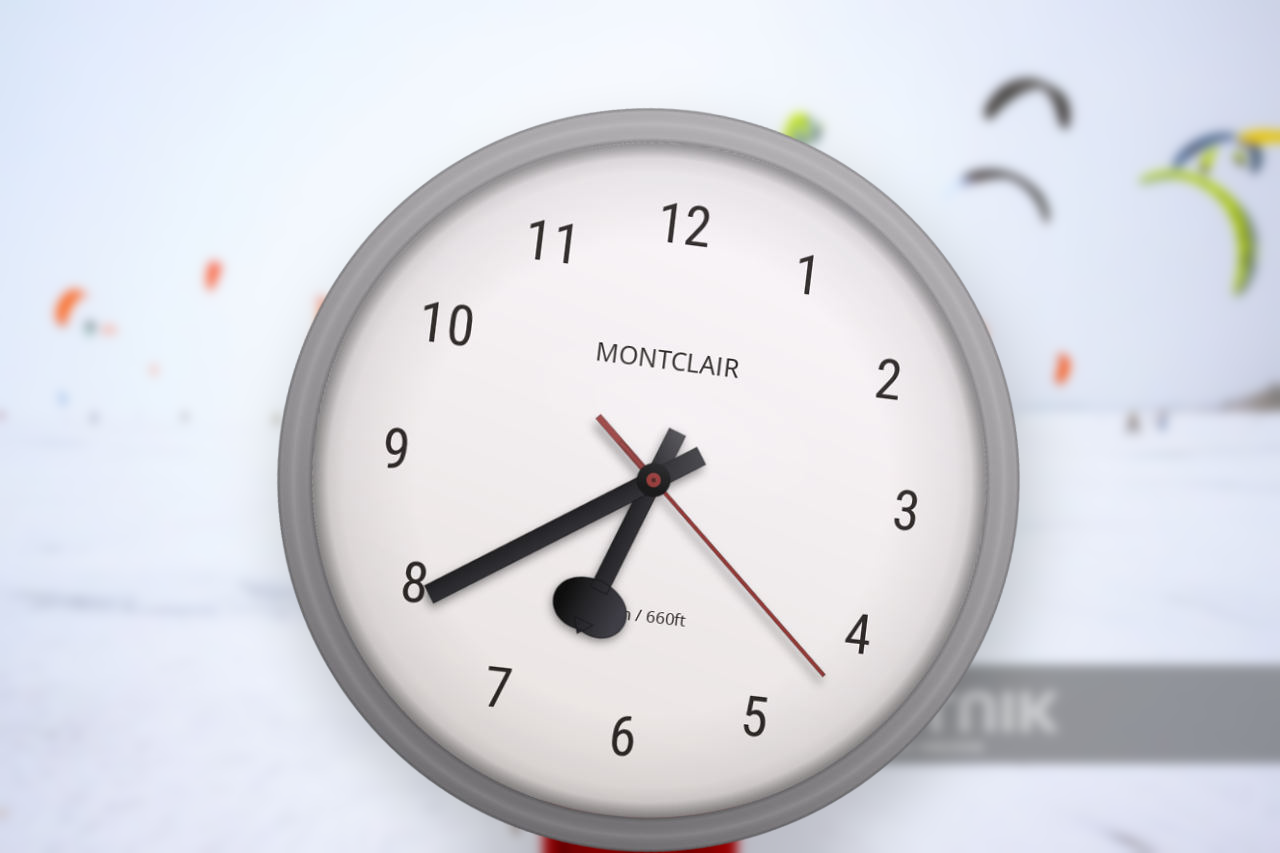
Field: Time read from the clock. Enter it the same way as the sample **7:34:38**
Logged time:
**6:39:22**
